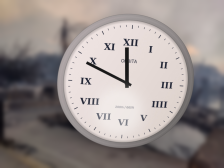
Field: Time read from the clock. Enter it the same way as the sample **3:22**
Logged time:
**11:49**
